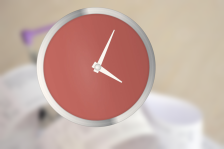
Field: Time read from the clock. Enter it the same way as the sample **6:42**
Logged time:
**4:04**
